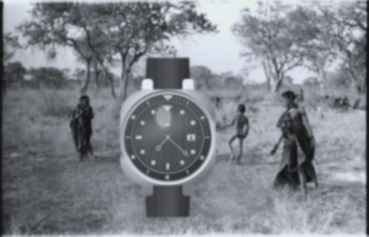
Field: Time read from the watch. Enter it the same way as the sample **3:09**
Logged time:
**7:22**
